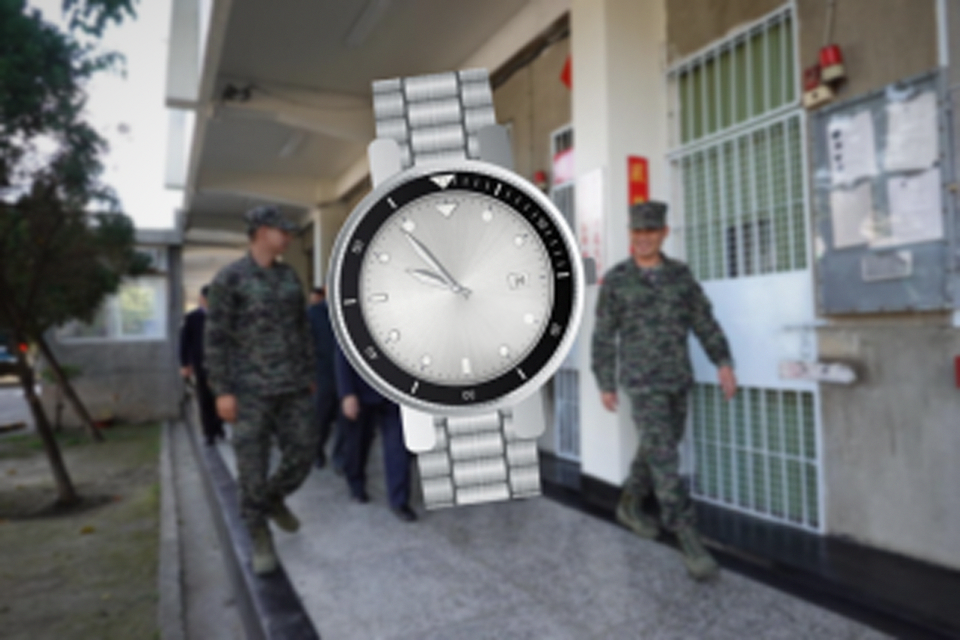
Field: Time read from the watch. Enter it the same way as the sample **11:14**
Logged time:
**9:54**
